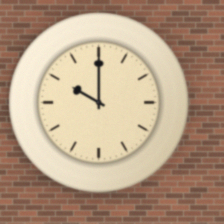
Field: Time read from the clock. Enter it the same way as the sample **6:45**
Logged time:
**10:00**
